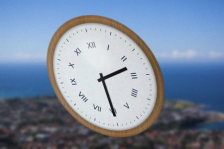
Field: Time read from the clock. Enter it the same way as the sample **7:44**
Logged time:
**2:30**
